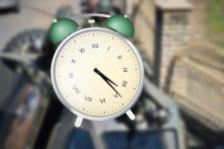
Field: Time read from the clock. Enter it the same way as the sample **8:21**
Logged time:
**4:24**
